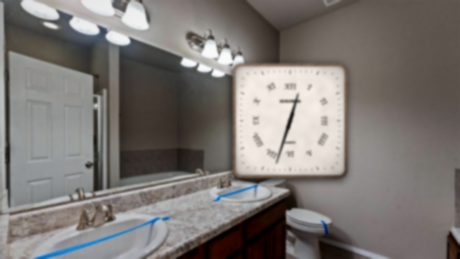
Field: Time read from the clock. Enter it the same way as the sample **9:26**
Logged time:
**12:33**
